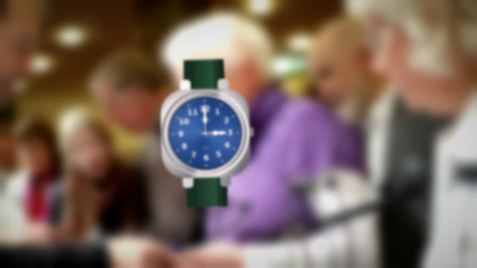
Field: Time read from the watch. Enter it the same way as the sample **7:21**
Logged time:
**3:00**
